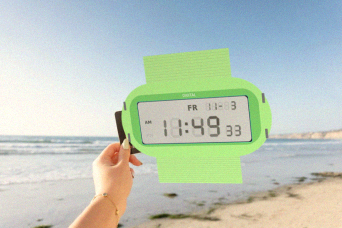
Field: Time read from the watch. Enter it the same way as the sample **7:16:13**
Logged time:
**11:49:33**
